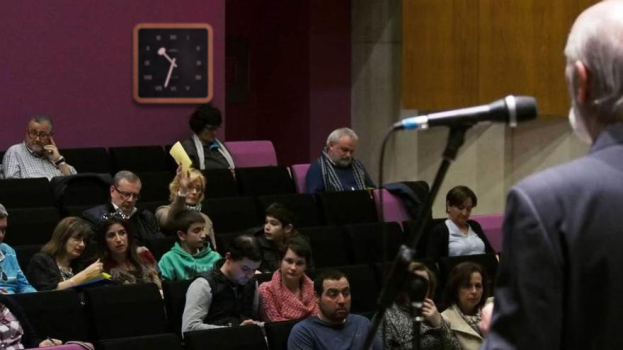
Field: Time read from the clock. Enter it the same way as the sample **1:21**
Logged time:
**10:33**
